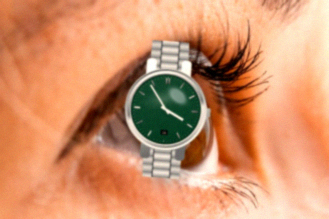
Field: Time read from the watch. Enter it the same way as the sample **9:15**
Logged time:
**3:54**
